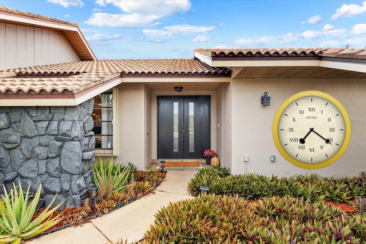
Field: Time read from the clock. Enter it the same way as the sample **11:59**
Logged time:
**7:21**
